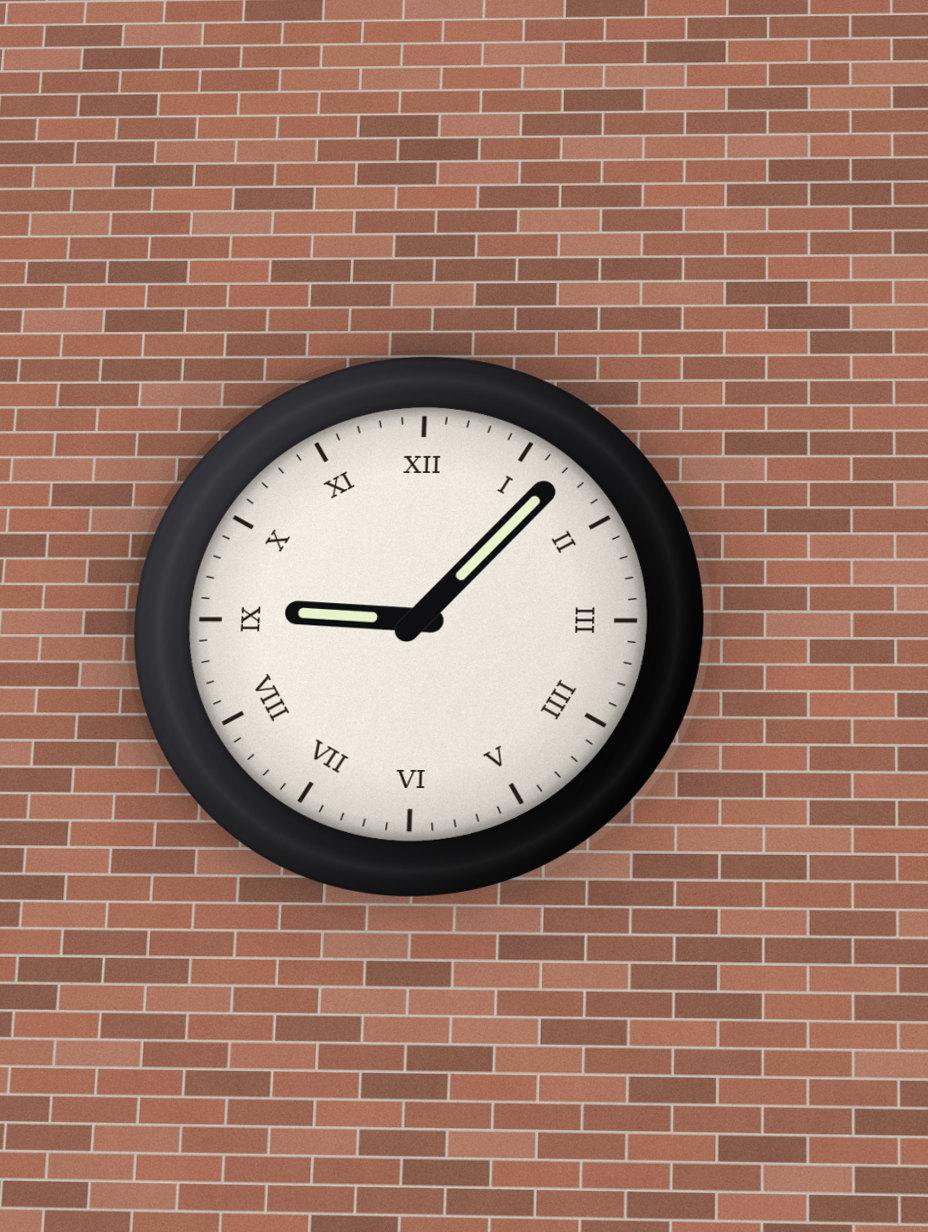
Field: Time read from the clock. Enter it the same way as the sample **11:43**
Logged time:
**9:07**
